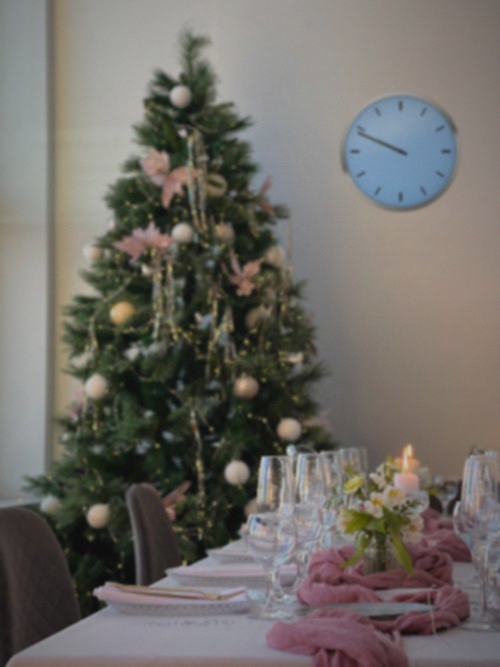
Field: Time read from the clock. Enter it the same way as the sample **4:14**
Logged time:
**9:49**
